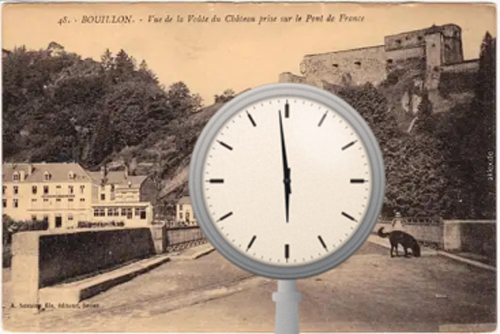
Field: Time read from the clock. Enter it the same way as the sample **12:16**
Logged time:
**5:59**
